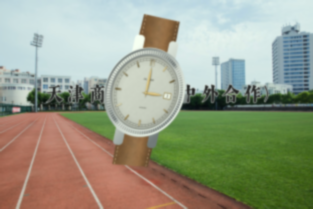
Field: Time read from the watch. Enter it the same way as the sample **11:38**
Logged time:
**3:00**
